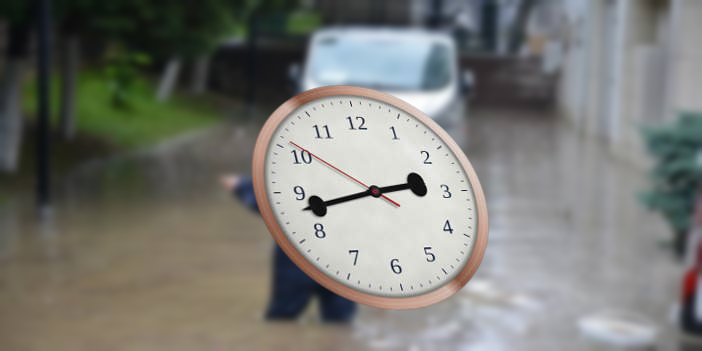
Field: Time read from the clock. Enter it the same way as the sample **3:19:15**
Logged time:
**2:42:51**
